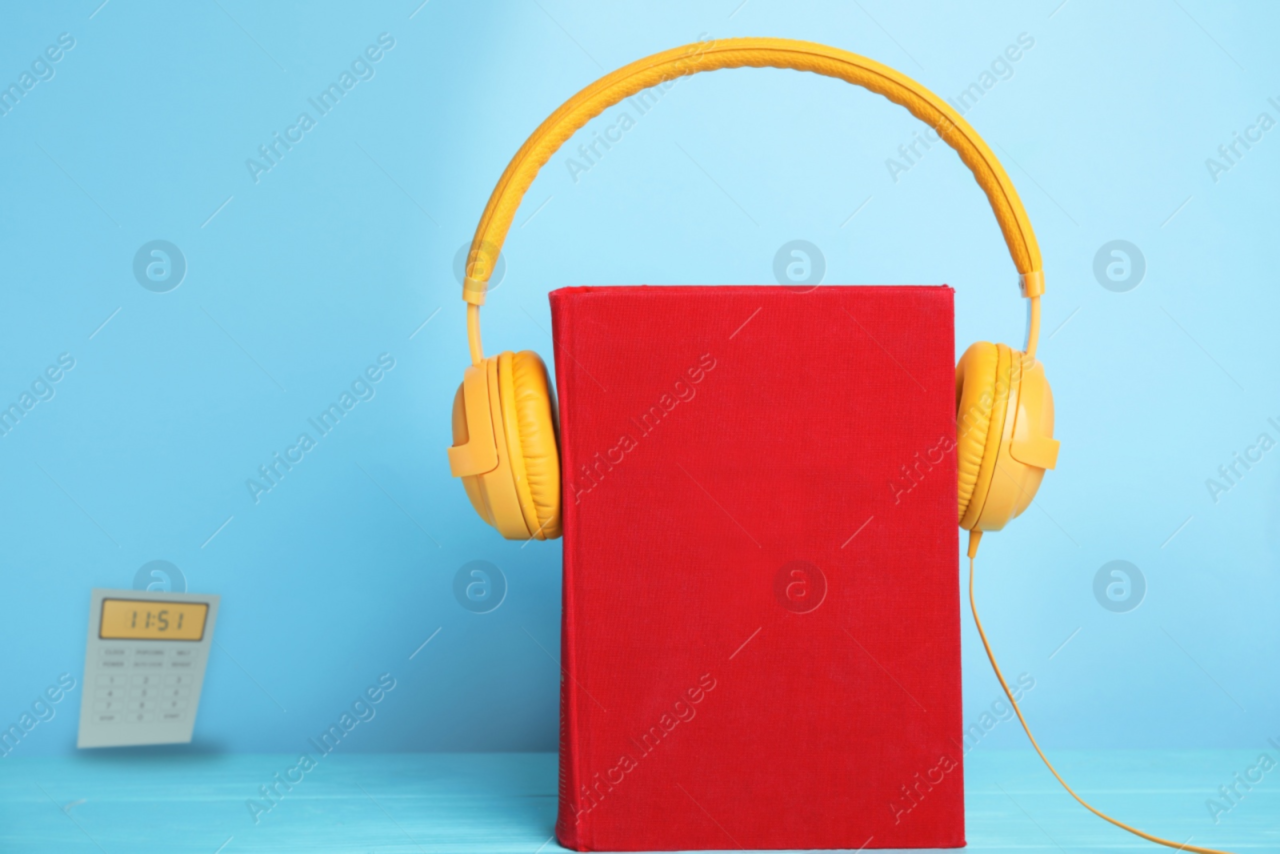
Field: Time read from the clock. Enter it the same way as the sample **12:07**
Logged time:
**11:51**
